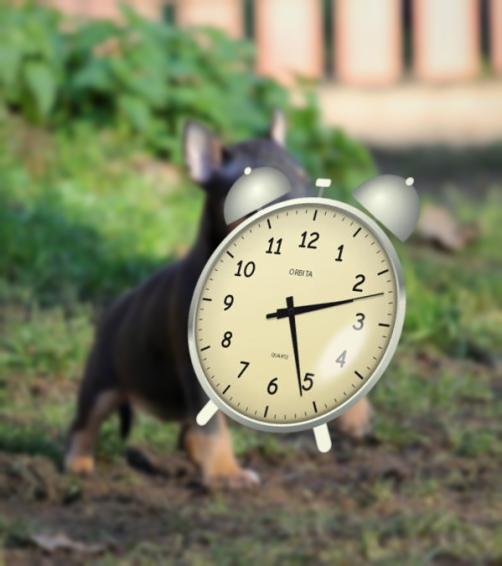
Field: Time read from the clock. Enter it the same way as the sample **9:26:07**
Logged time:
**2:26:12**
